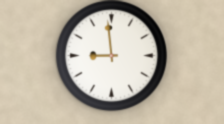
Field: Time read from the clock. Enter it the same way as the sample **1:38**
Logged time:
**8:59**
